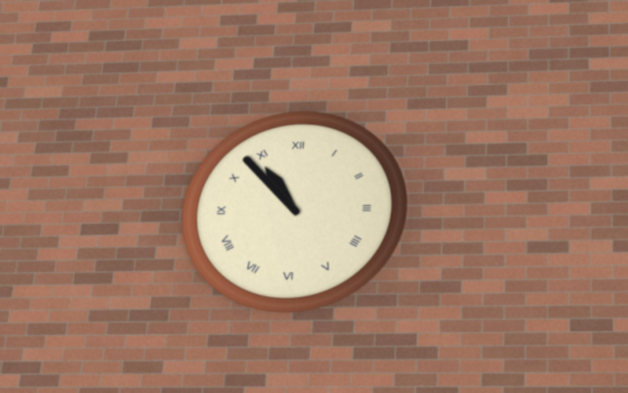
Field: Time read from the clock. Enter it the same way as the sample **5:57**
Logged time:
**10:53**
